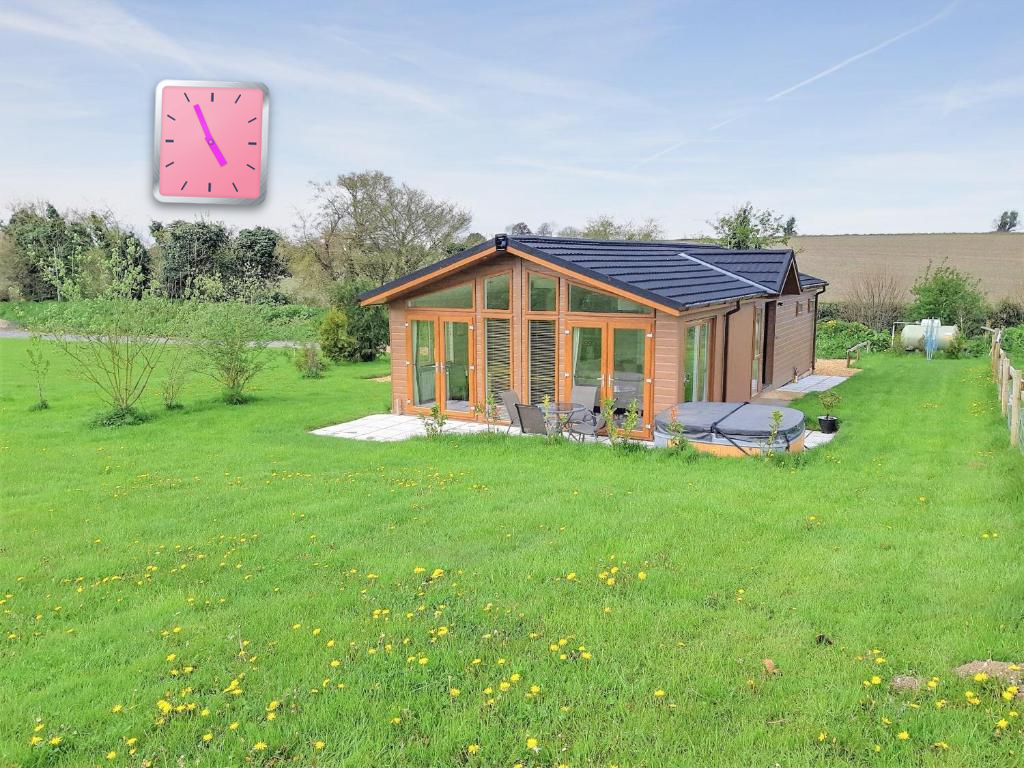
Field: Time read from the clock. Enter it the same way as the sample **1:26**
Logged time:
**4:56**
